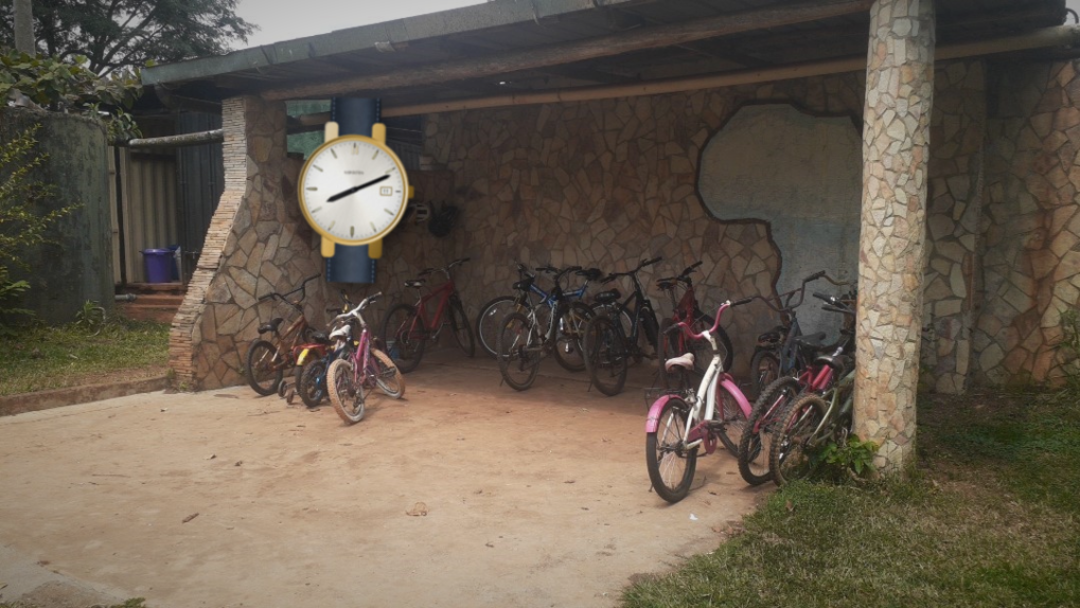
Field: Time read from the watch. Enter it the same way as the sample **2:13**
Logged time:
**8:11**
